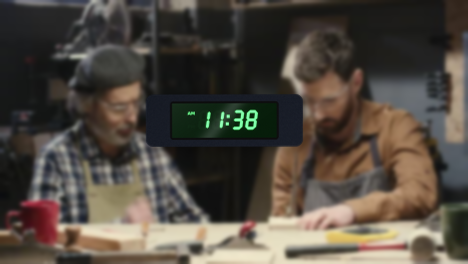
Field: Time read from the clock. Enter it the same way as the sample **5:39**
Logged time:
**11:38**
